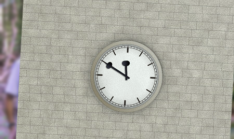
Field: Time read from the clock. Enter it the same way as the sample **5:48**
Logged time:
**11:50**
